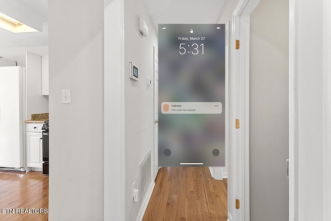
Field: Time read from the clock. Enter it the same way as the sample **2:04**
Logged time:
**5:31**
